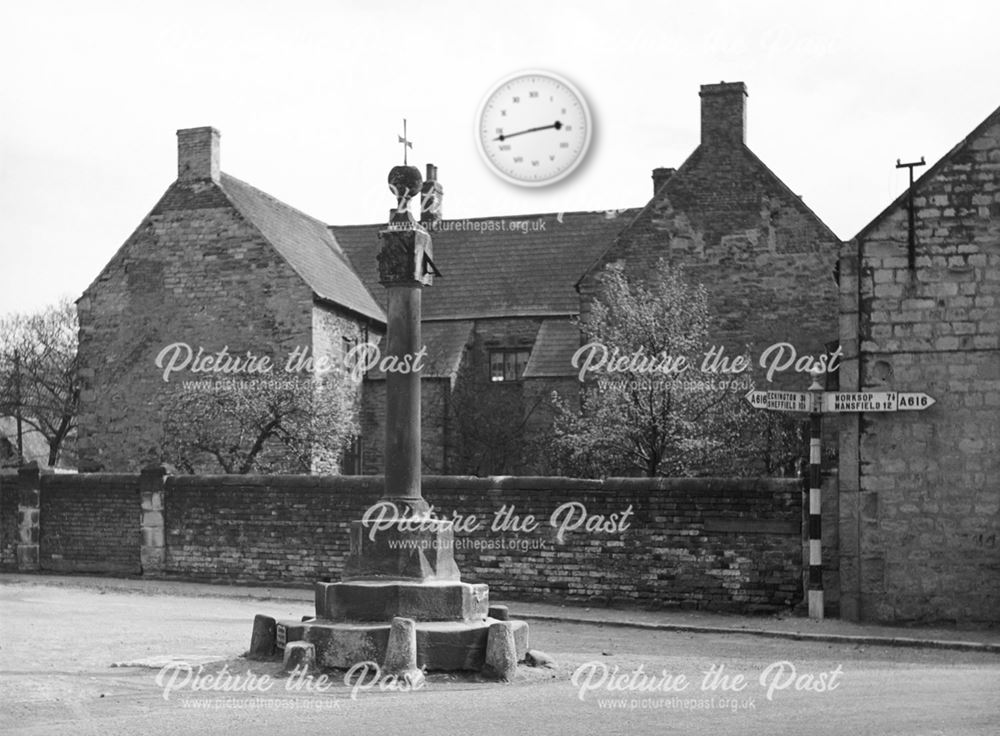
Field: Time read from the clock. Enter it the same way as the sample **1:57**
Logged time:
**2:43**
